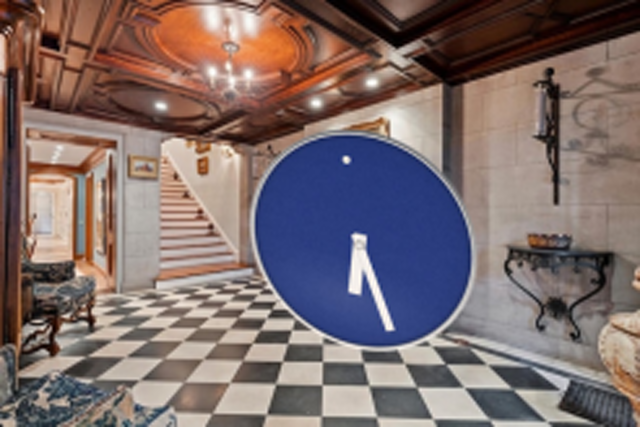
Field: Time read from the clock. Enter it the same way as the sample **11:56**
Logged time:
**6:28**
